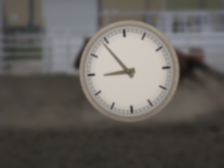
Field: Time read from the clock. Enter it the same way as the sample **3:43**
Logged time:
**8:54**
